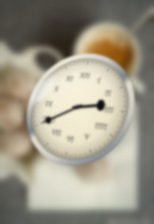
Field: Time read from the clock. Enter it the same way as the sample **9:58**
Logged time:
**2:40**
